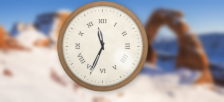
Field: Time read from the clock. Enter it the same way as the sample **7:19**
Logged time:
**11:34**
